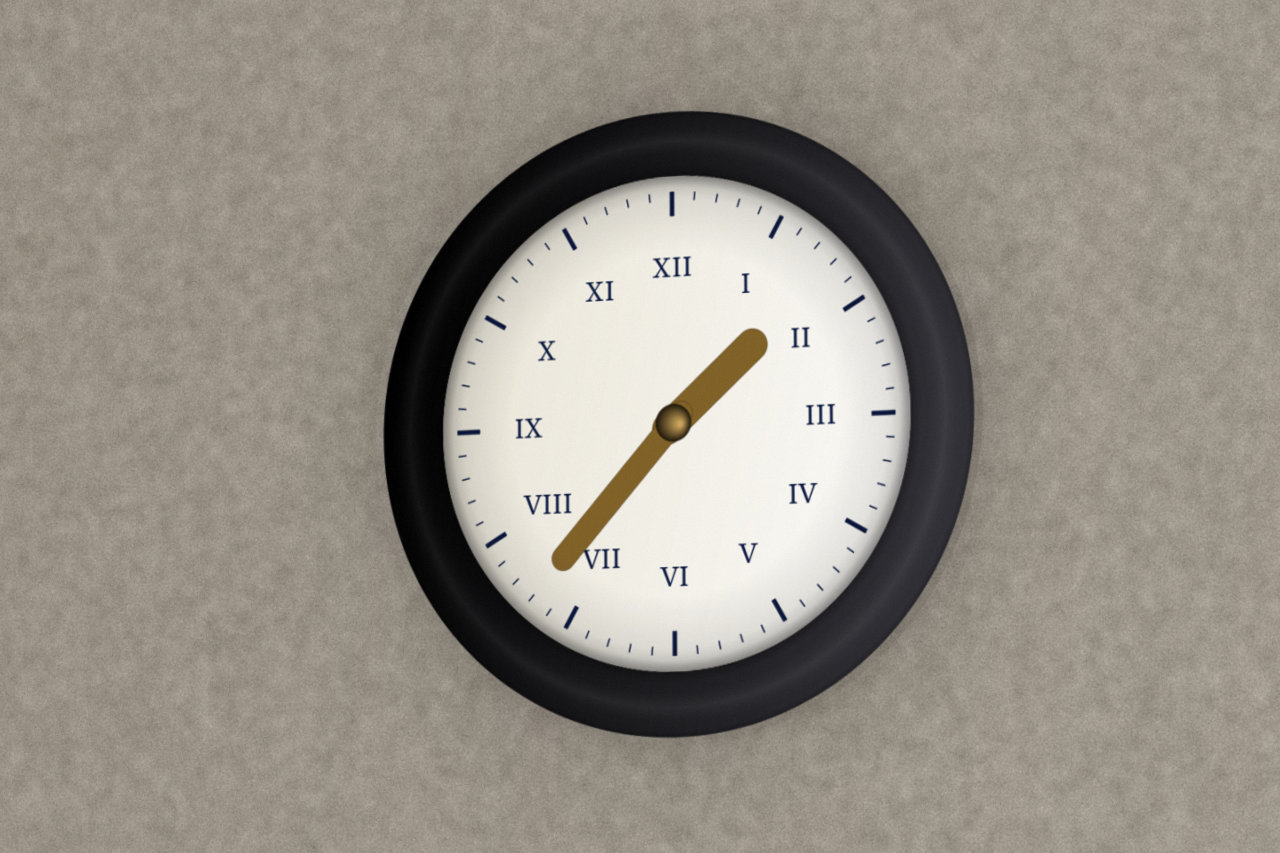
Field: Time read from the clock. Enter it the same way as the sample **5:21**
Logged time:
**1:37**
